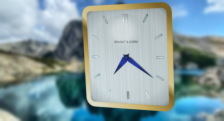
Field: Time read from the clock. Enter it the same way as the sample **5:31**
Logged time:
**7:21**
